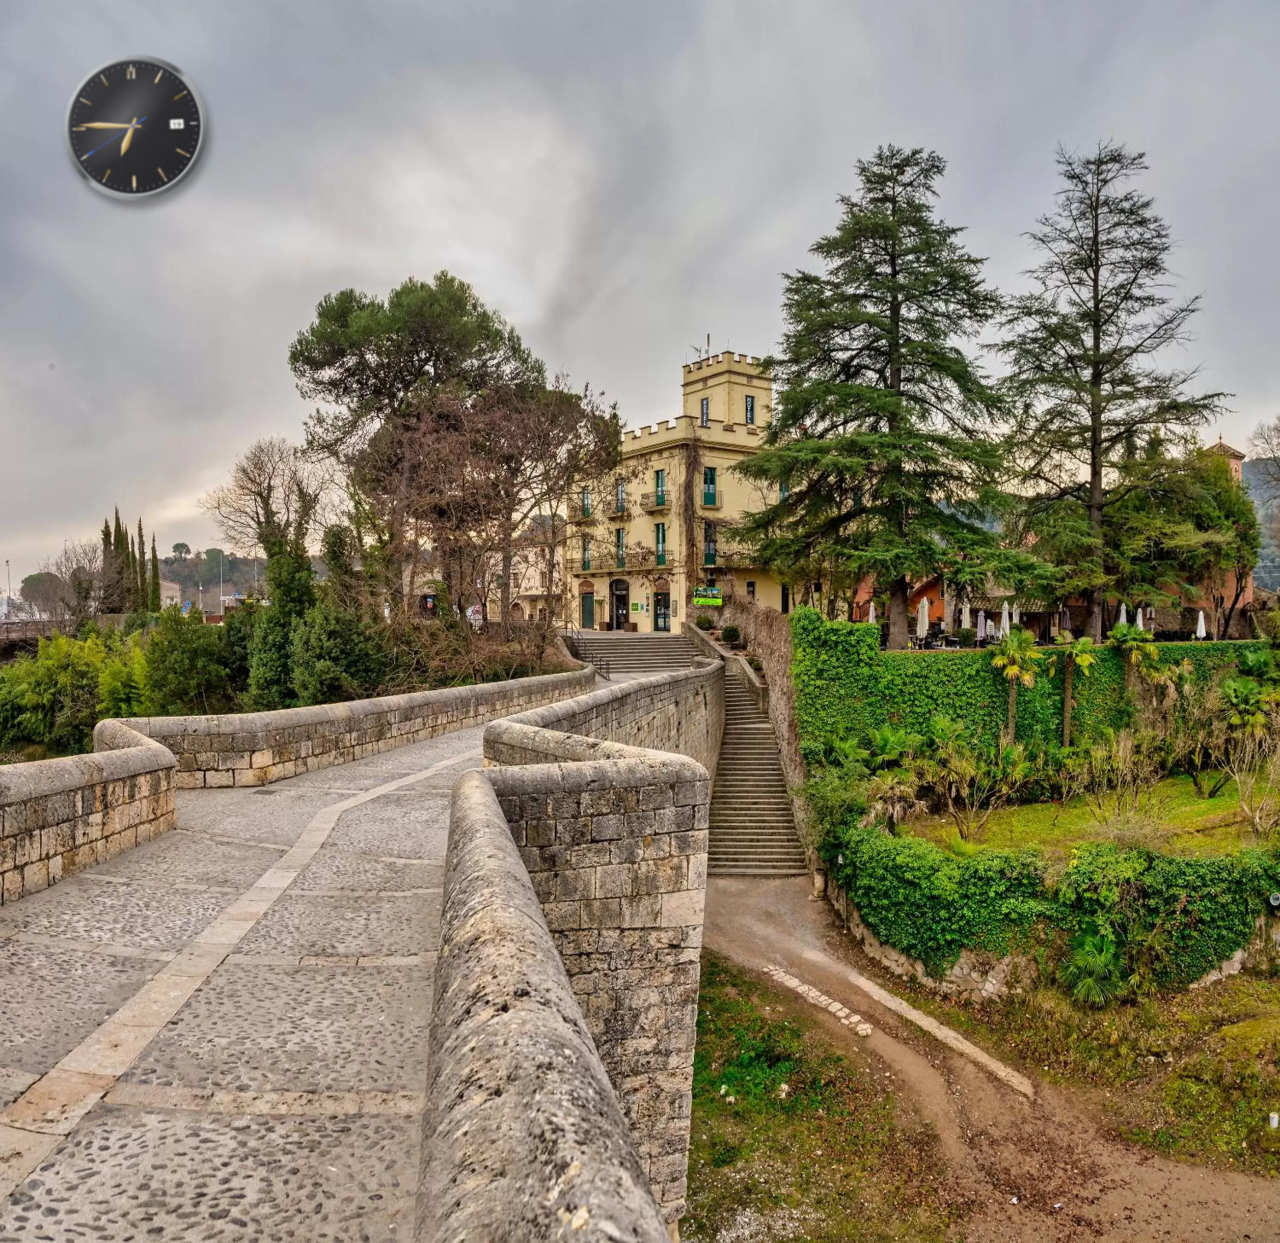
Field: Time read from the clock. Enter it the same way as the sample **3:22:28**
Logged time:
**6:45:40**
